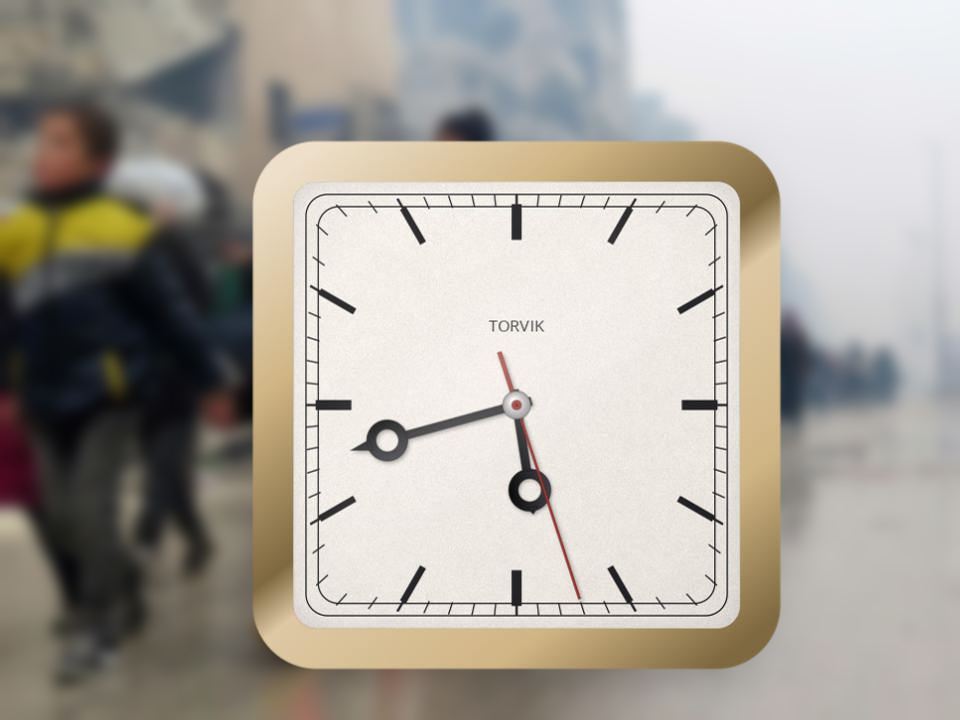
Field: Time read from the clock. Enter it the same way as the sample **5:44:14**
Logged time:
**5:42:27**
